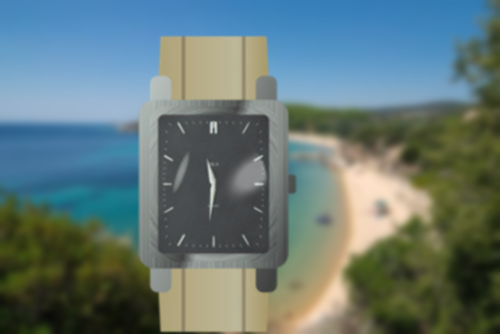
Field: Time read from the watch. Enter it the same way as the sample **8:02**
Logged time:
**11:31**
